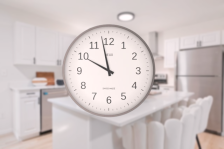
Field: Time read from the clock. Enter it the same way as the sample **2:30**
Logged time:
**9:58**
